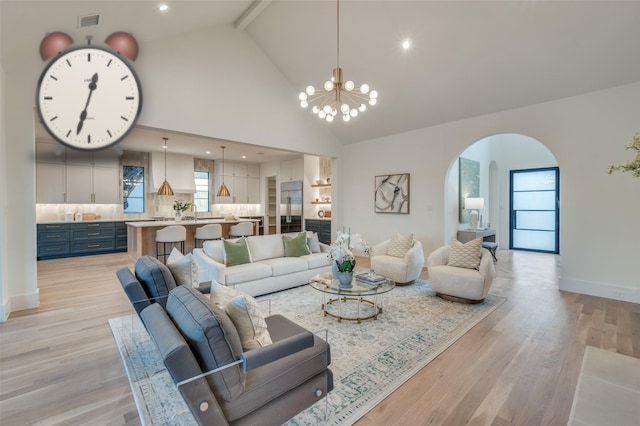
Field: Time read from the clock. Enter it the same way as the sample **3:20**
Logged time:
**12:33**
